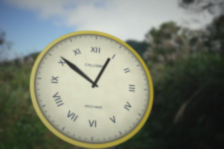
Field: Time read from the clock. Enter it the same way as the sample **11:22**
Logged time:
**12:51**
